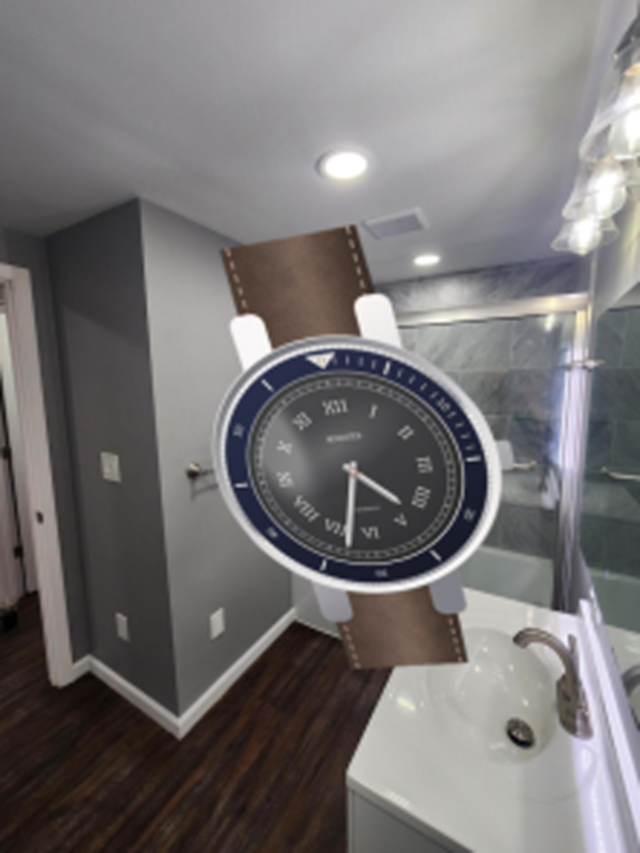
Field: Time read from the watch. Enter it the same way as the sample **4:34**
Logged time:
**4:33**
